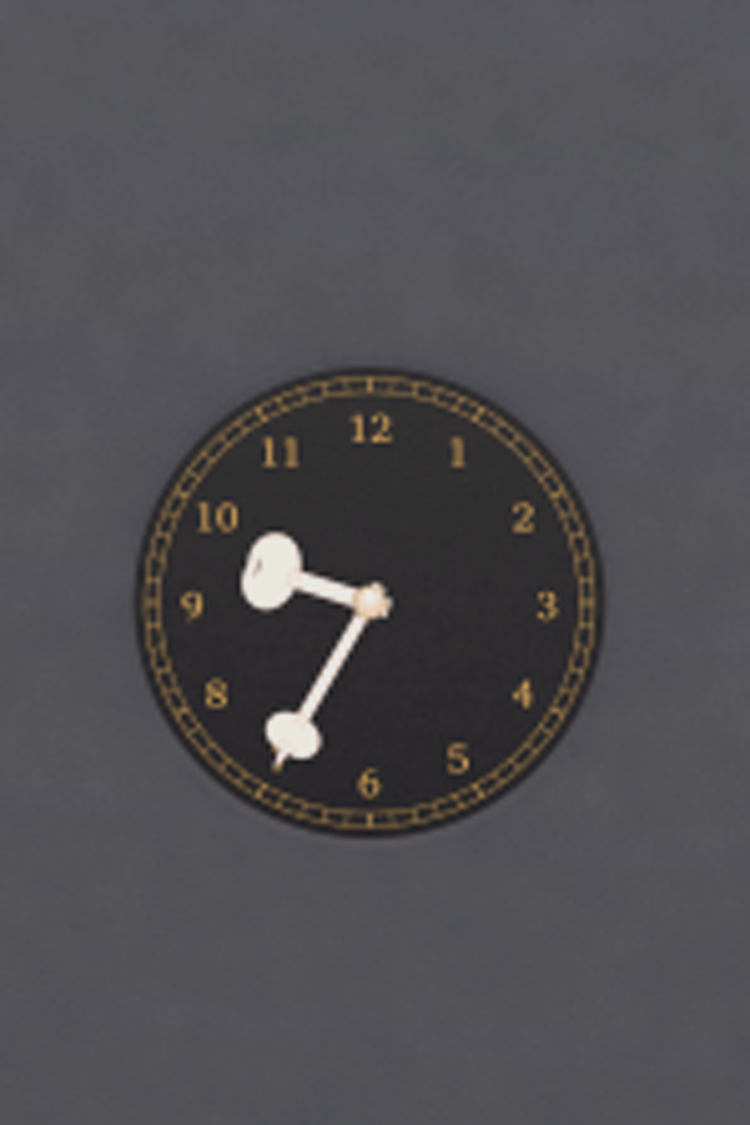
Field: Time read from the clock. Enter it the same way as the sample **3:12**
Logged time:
**9:35**
